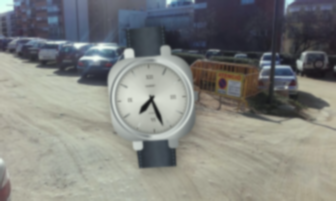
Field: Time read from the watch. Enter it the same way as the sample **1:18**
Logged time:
**7:27**
